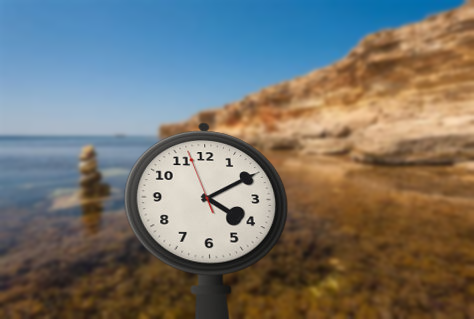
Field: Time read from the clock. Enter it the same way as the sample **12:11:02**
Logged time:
**4:09:57**
